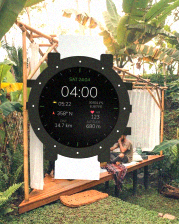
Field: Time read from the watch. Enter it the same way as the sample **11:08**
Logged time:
**4:00**
